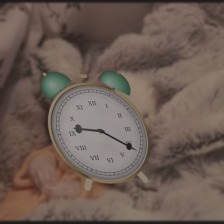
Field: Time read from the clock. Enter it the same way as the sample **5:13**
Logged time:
**9:21**
